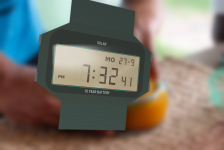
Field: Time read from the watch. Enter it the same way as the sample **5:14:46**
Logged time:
**7:32:41**
